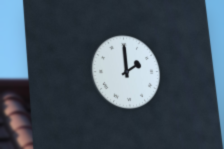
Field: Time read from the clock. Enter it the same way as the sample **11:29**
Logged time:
**2:00**
